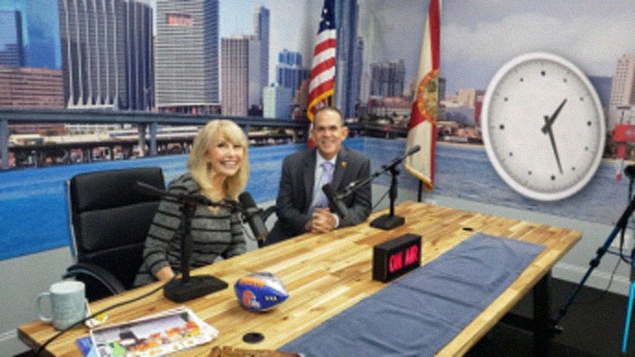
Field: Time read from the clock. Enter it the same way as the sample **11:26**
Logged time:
**1:28**
